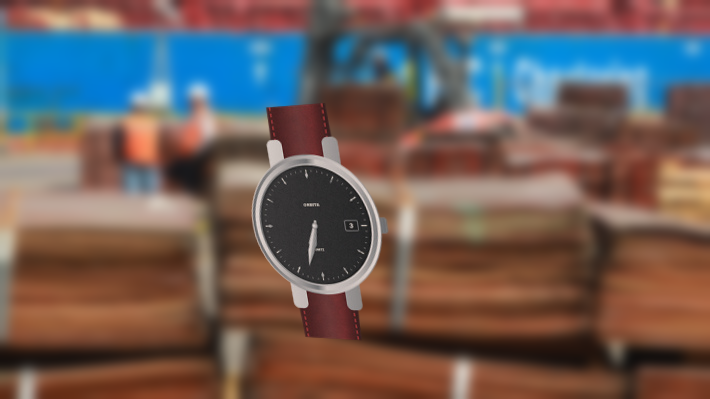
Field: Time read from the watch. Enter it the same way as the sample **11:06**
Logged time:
**6:33**
